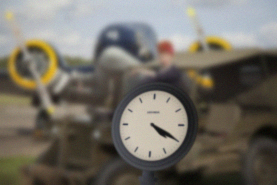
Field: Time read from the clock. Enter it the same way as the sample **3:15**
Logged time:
**4:20**
